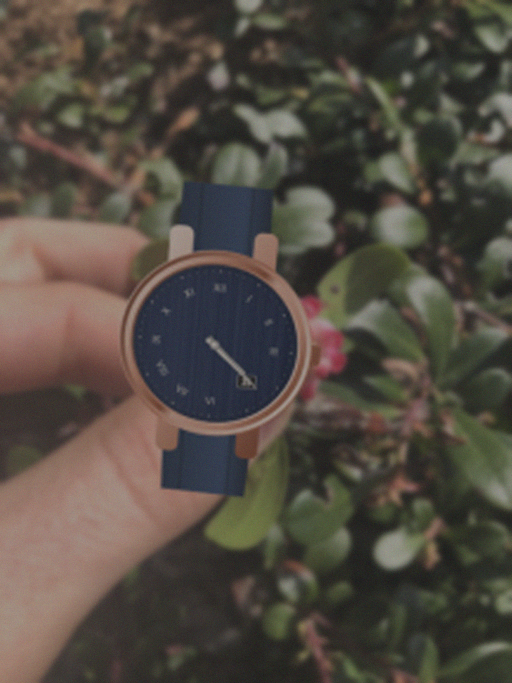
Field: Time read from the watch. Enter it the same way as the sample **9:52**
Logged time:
**4:22**
